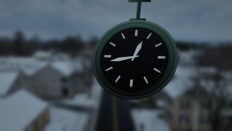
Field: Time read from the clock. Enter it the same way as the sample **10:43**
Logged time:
**12:43**
